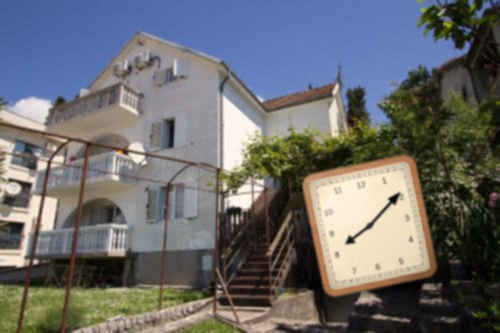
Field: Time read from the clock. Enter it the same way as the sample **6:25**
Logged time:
**8:09**
